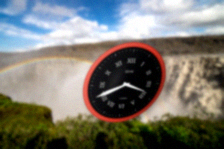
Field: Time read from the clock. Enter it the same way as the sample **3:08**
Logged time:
**3:41**
